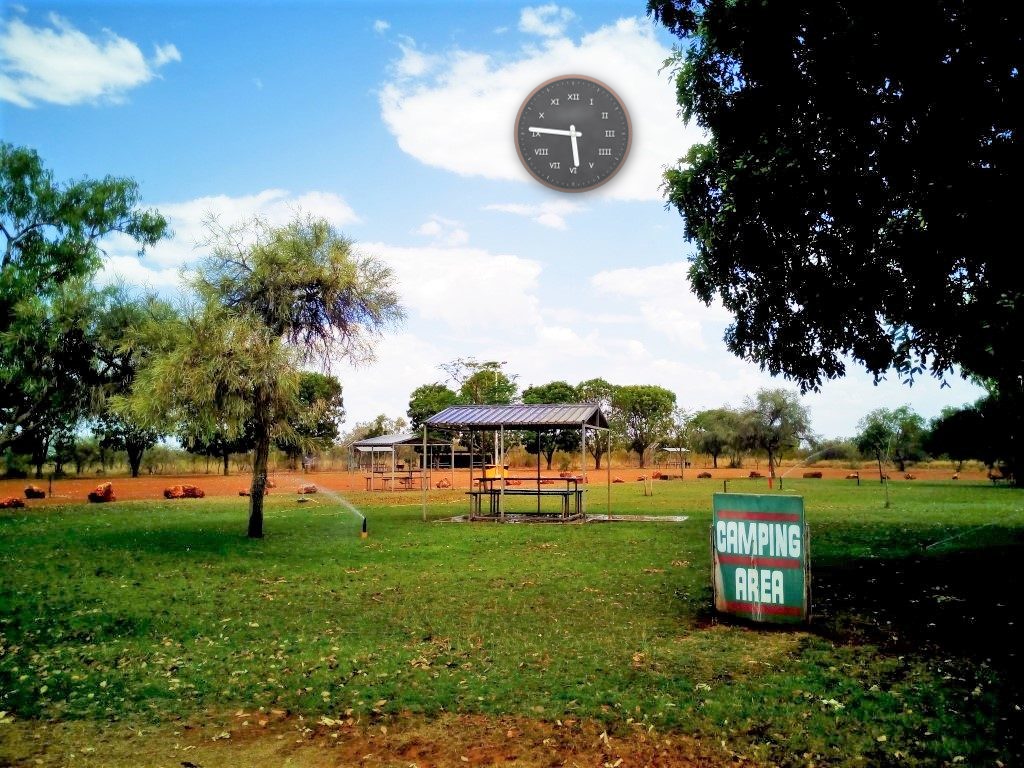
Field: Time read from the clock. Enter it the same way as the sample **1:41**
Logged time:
**5:46**
